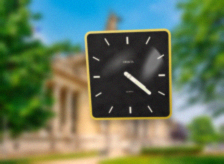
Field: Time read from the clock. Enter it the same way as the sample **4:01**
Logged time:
**4:22**
